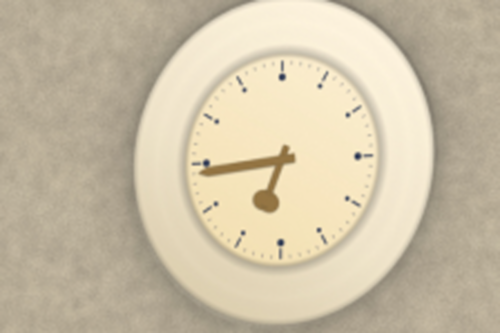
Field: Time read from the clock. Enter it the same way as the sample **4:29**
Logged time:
**6:44**
